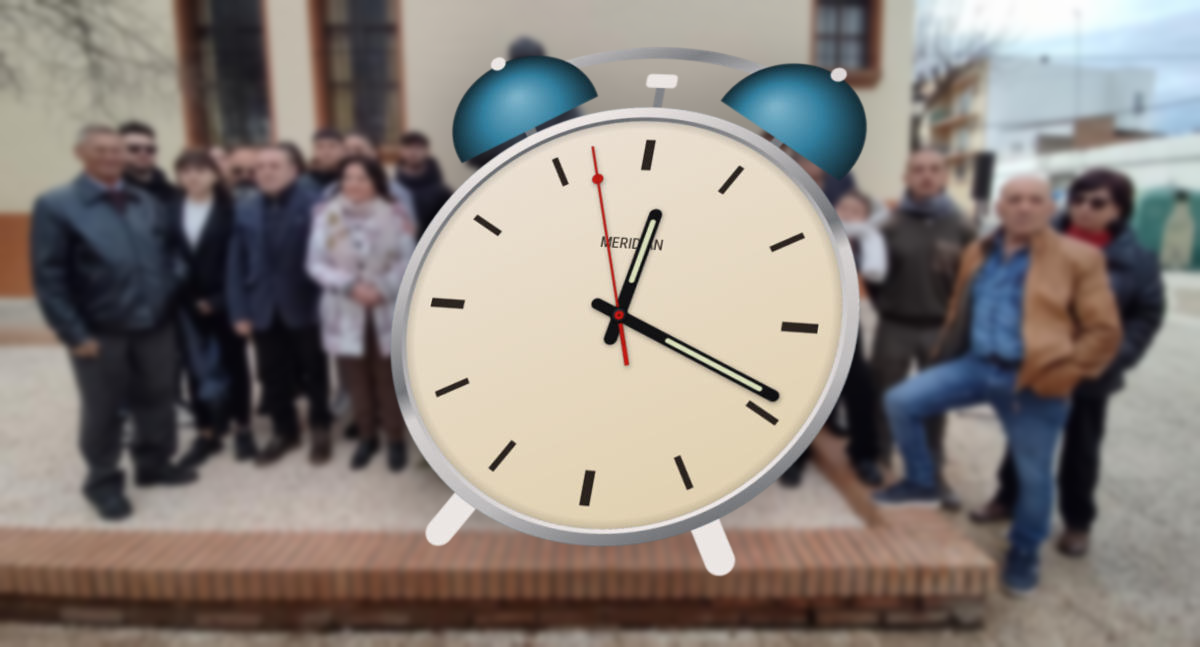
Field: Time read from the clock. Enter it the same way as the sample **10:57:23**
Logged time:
**12:18:57**
